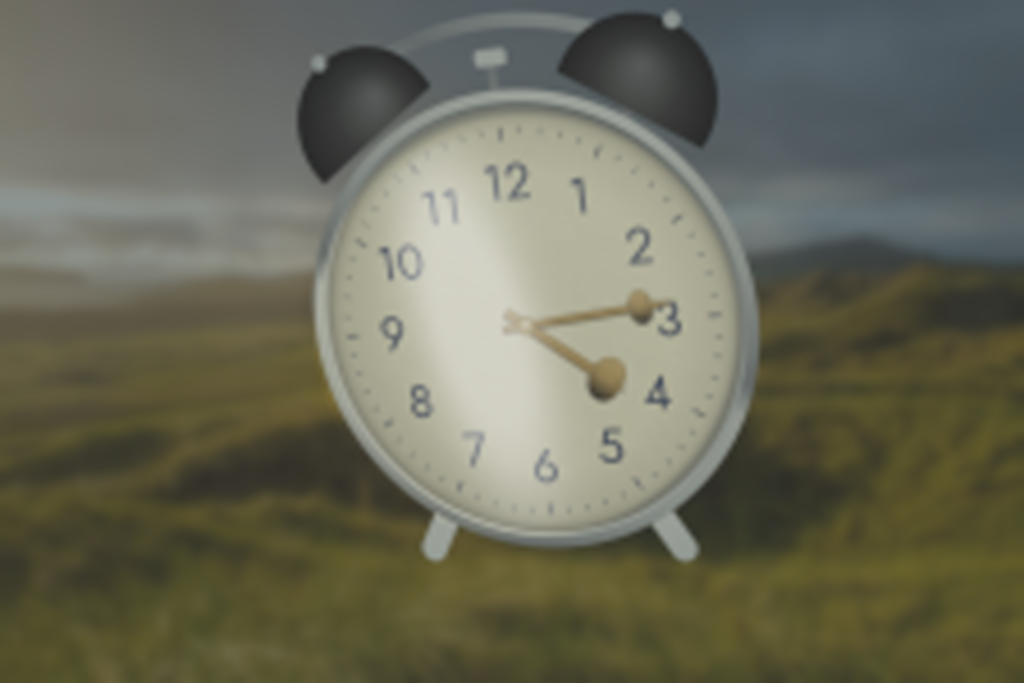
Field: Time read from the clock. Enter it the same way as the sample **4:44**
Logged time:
**4:14**
